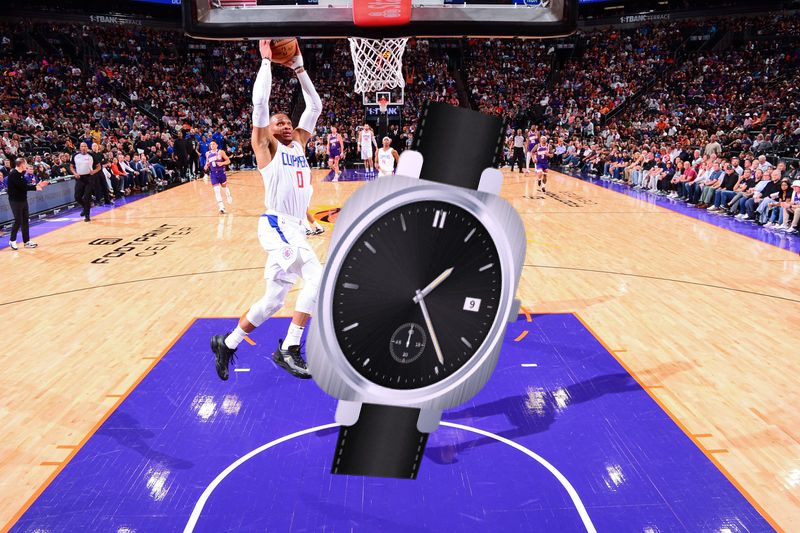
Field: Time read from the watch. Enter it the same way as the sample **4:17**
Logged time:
**1:24**
